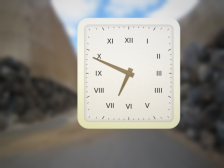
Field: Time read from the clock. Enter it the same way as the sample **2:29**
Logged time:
**6:49**
